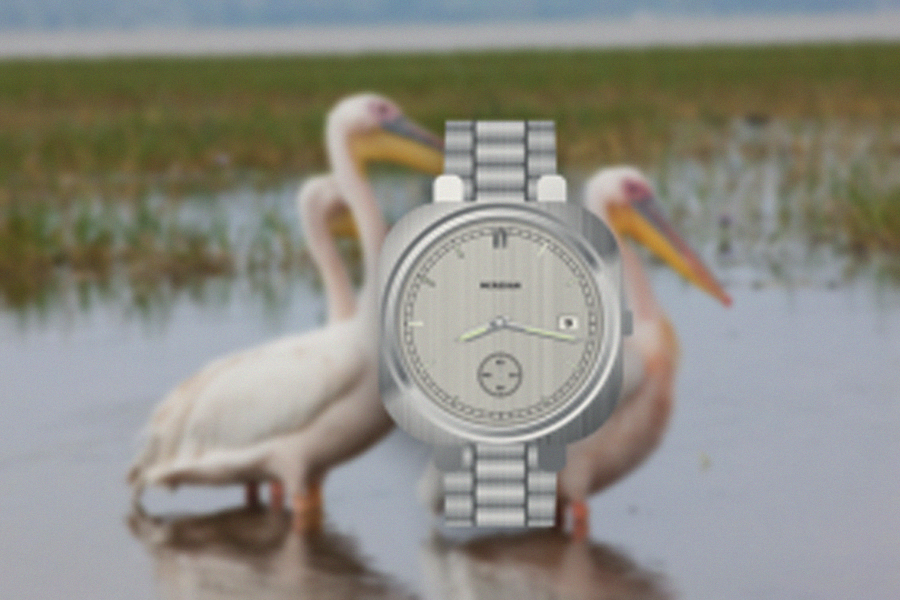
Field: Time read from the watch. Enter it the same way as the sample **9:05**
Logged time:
**8:17**
